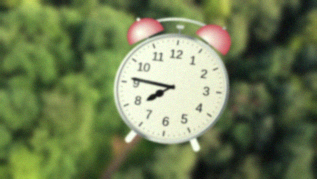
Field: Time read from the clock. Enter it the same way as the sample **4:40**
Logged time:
**7:46**
